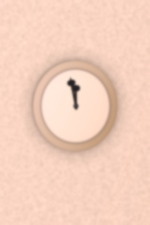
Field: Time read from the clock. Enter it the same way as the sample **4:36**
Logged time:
**11:58**
